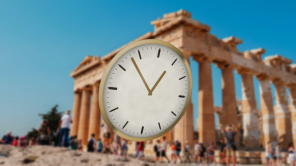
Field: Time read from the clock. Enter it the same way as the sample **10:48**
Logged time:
**12:53**
